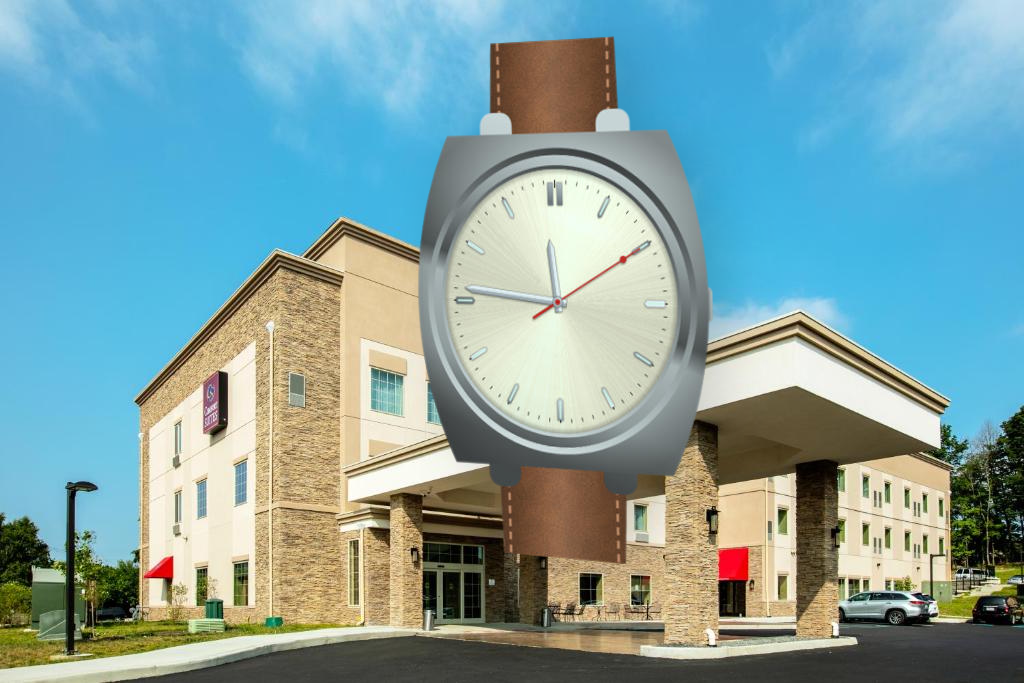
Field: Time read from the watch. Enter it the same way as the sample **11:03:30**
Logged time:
**11:46:10**
